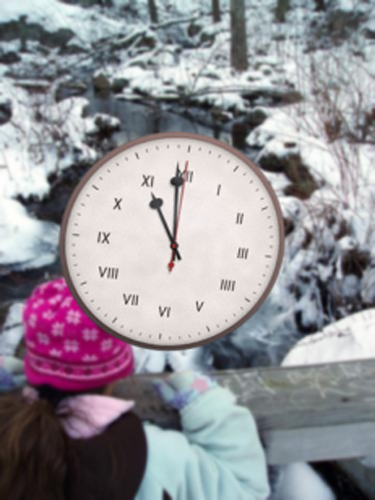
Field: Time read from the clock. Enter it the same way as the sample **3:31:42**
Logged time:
**10:59:00**
